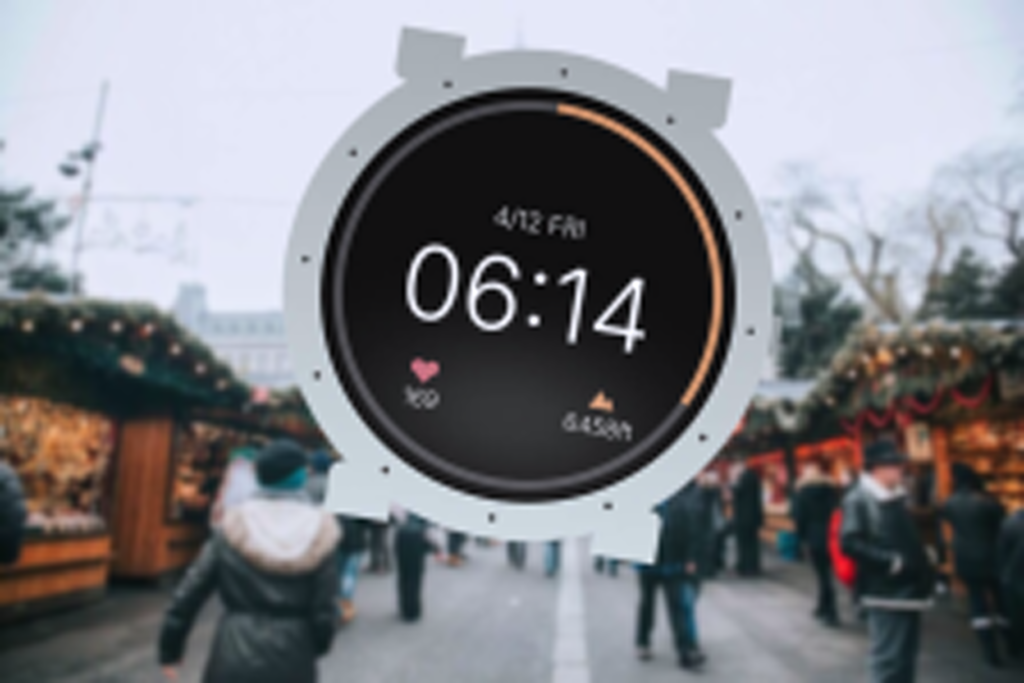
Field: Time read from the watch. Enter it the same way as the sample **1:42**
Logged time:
**6:14**
